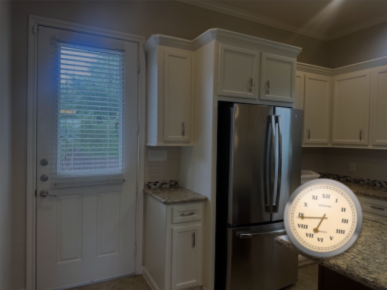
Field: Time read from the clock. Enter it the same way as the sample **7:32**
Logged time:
**6:44**
